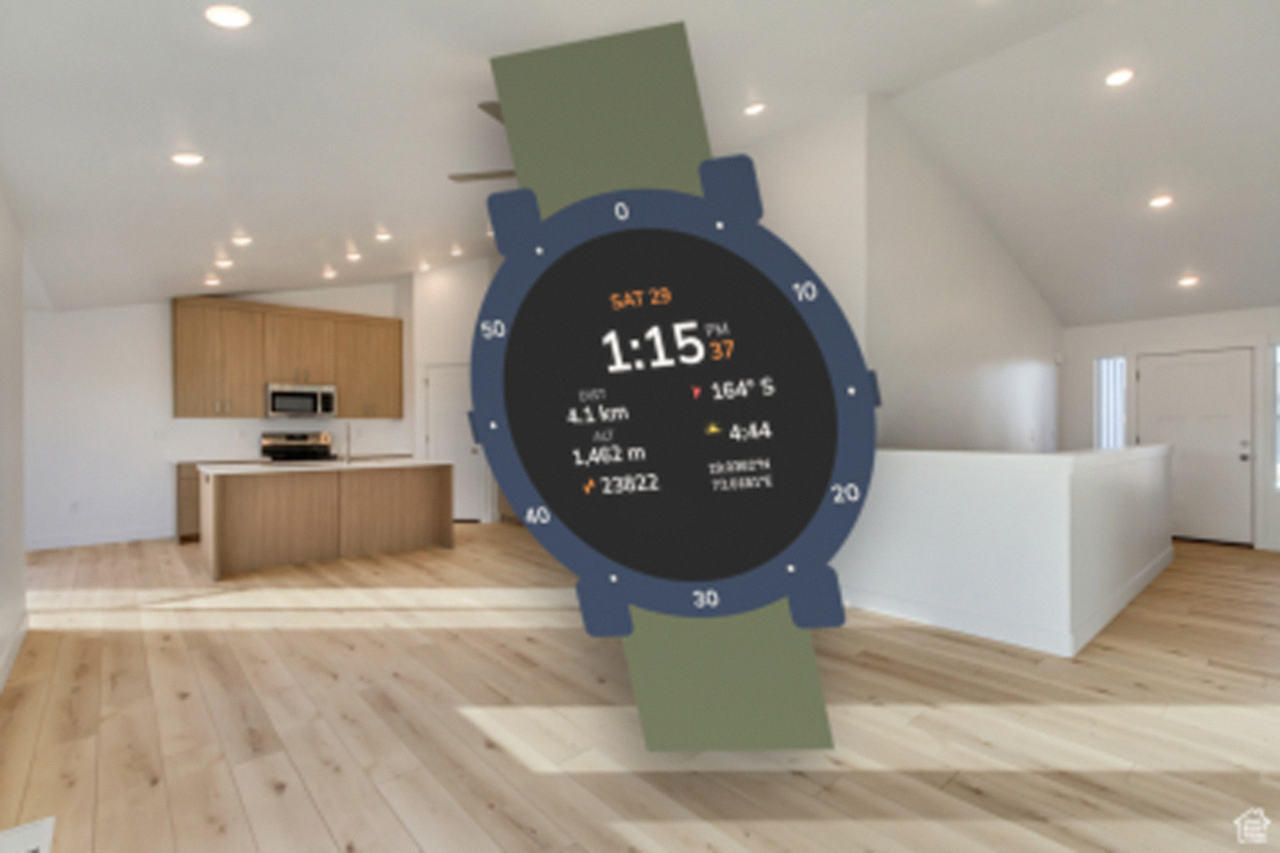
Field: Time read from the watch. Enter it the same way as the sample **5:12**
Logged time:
**1:15**
